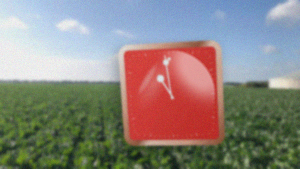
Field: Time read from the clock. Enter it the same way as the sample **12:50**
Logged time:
**10:59**
